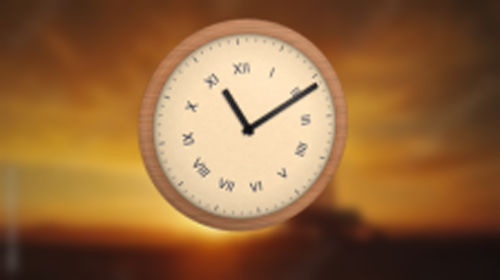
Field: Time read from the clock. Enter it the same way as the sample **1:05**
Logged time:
**11:11**
